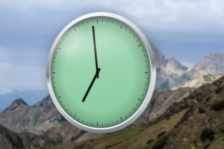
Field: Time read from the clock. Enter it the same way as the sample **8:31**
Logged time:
**6:59**
